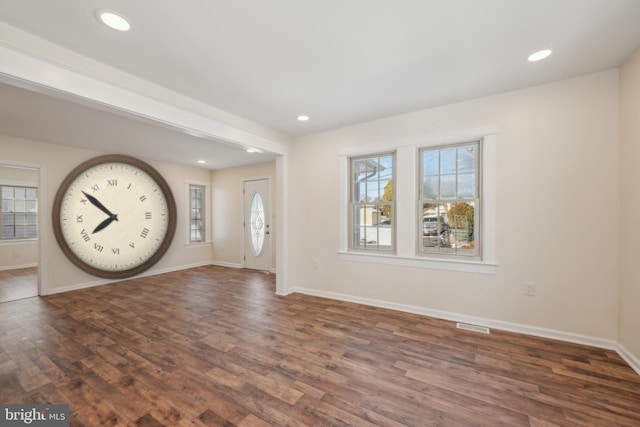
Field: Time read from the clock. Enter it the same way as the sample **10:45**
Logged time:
**7:52**
